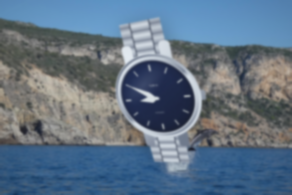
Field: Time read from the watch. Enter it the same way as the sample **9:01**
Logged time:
**8:50**
